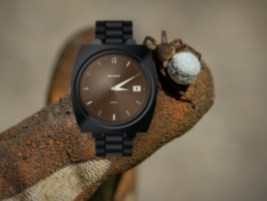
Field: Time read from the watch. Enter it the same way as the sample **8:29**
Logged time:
**3:10**
